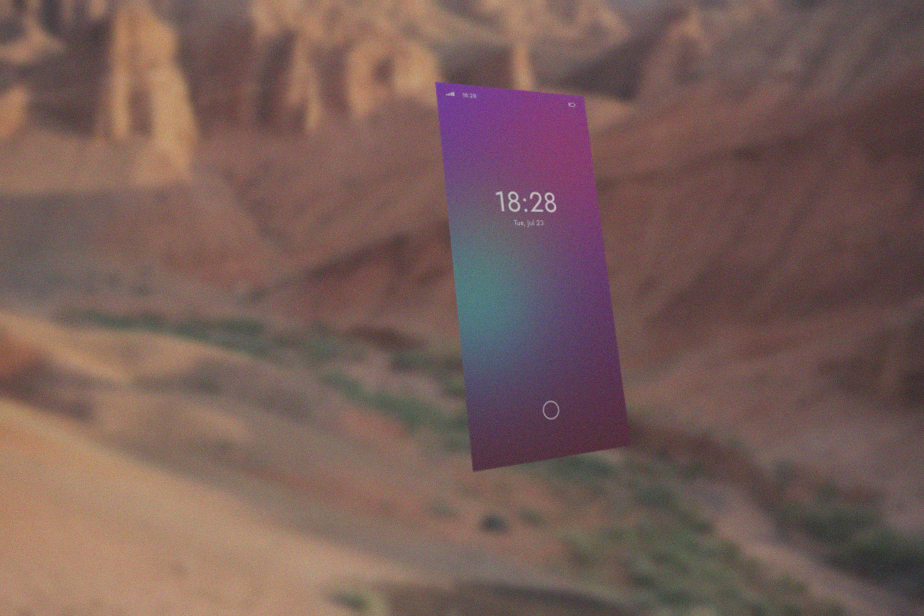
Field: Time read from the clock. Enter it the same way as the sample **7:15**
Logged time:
**18:28**
